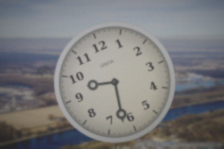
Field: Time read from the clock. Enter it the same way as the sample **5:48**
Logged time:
**9:32**
